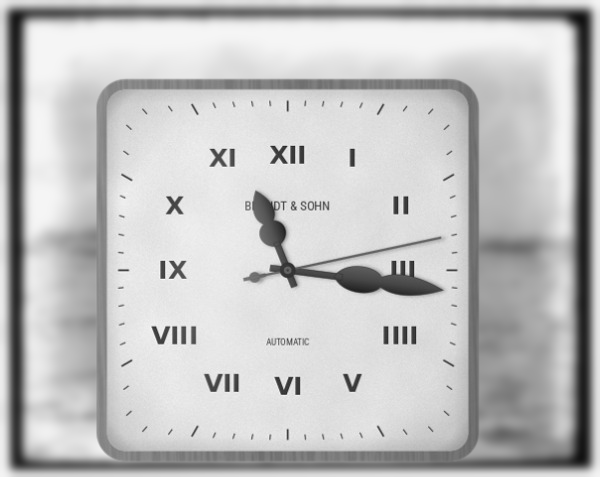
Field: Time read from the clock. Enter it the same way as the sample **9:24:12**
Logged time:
**11:16:13**
